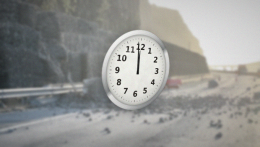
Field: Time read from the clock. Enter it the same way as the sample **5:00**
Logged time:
**11:59**
